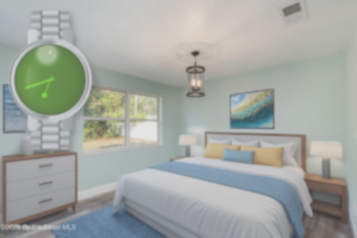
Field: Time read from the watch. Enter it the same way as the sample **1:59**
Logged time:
**6:42**
